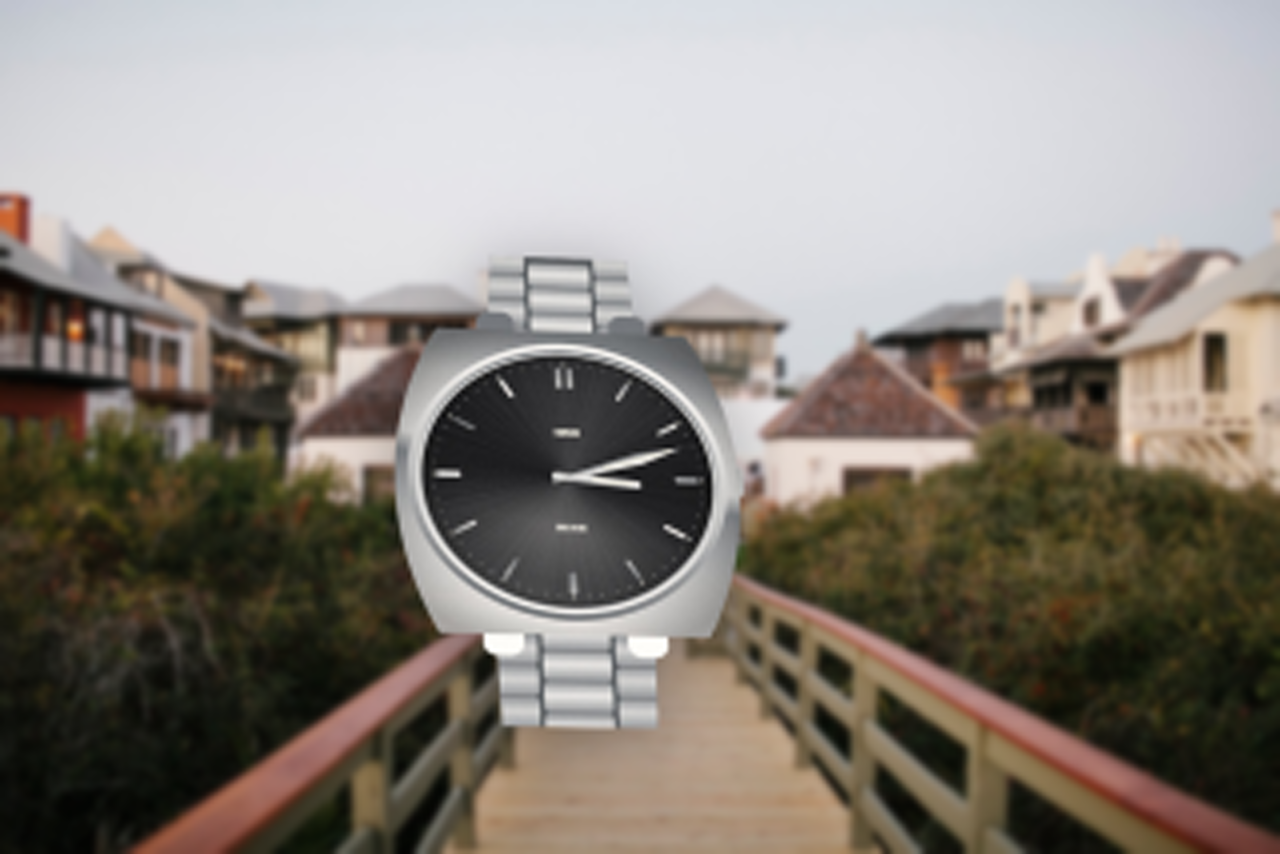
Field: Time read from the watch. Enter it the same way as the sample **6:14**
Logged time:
**3:12**
